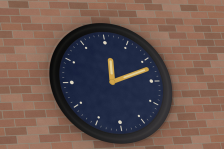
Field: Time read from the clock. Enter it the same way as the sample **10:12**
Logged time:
**12:12**
